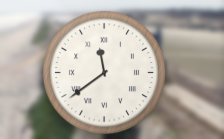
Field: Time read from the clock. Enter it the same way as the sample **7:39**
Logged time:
**11:39**
